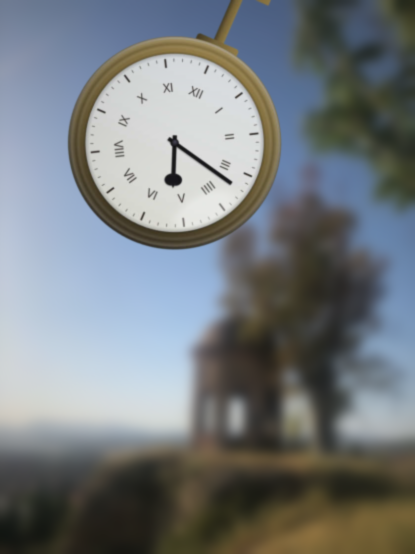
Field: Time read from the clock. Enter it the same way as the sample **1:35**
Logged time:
**5:17**
